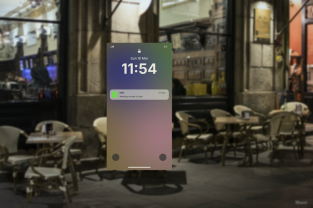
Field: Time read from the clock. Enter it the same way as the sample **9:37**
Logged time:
**11:54**
